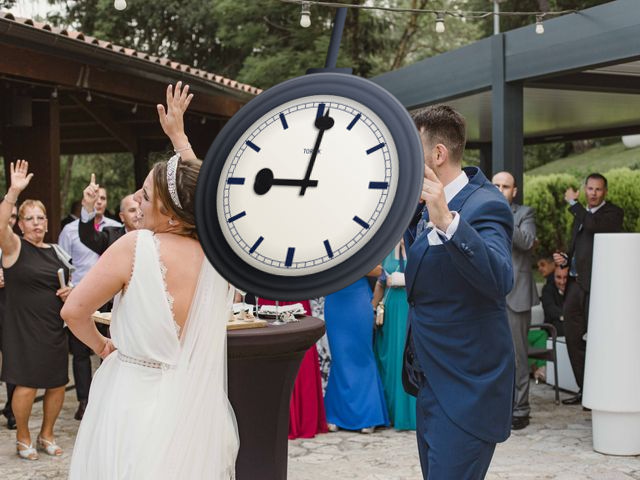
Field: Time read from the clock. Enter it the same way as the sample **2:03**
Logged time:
**9:01**
